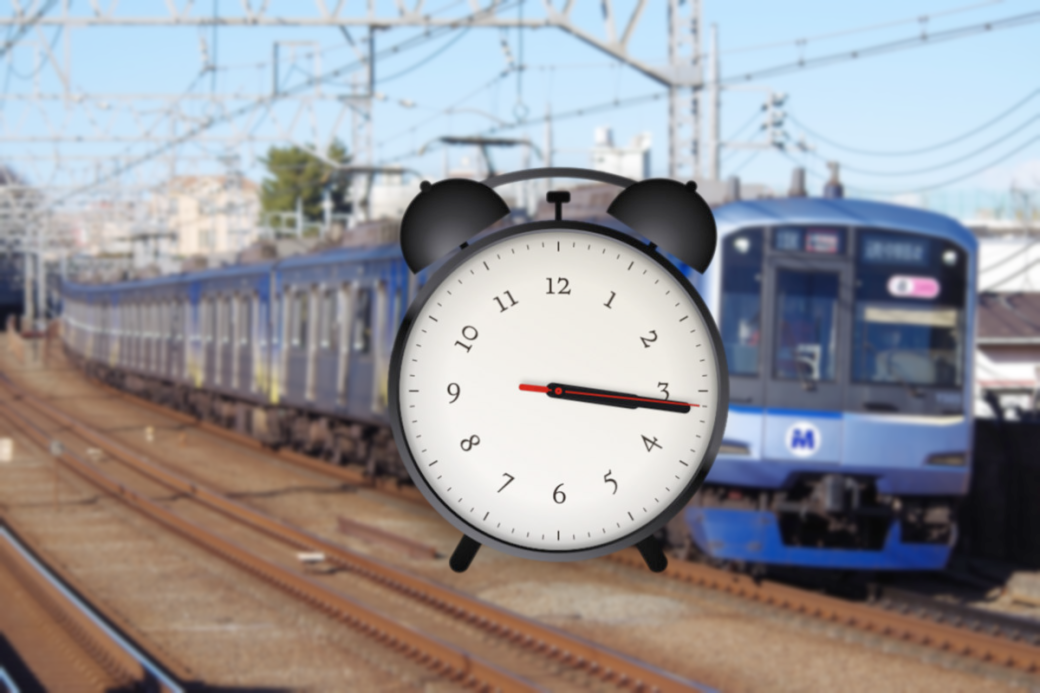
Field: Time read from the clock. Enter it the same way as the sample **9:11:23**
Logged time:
**3:16:16**
